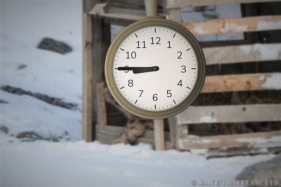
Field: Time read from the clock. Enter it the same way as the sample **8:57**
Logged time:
**8:45**
